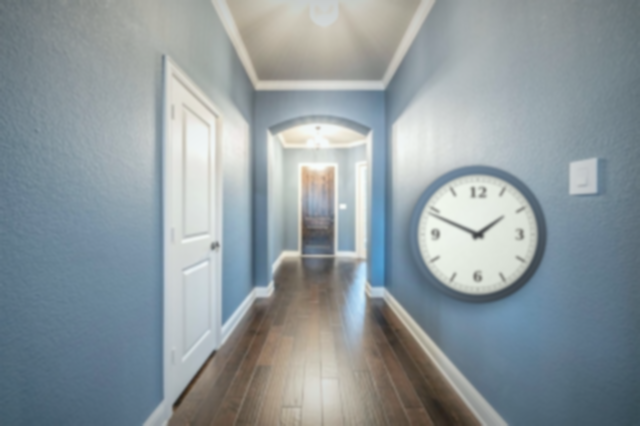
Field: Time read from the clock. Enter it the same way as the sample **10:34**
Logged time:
**1:49**
